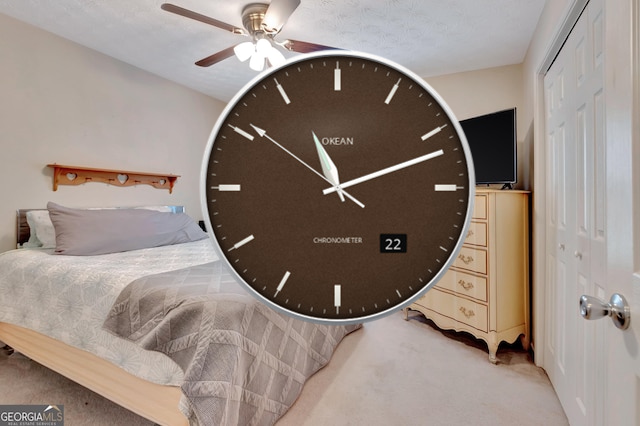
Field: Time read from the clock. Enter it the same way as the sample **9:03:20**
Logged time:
**11:11:51**
